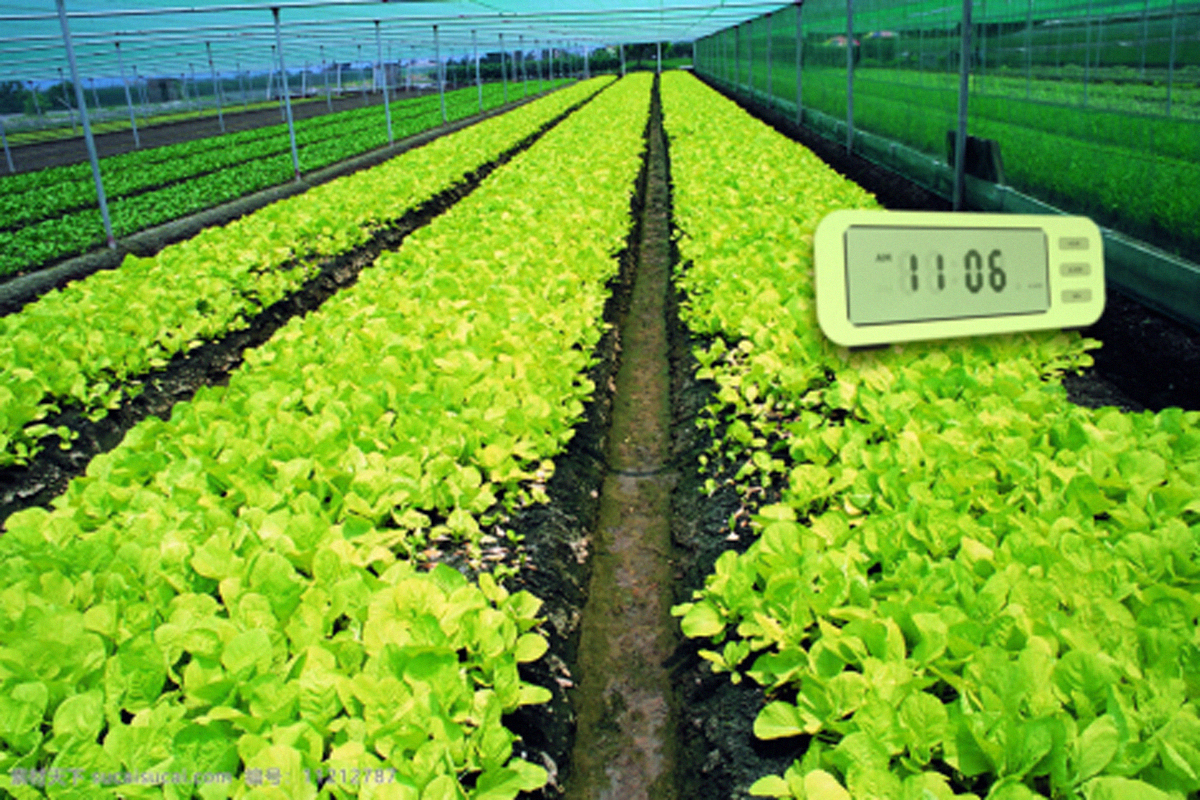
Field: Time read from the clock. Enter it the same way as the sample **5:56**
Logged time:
**11:06**
